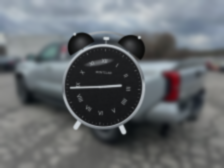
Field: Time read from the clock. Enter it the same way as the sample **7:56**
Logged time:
**2:44**
